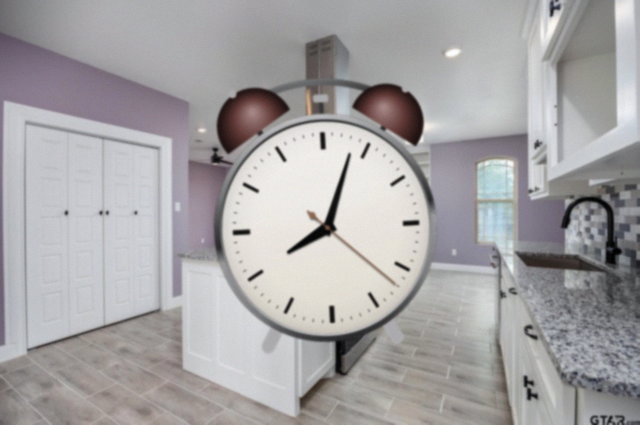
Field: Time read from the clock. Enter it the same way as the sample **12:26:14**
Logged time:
**8:03:22**
